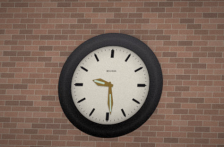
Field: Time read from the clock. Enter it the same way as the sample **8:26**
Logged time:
**9:29**
